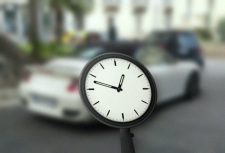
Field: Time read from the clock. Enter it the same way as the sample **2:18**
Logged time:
**12:48**
